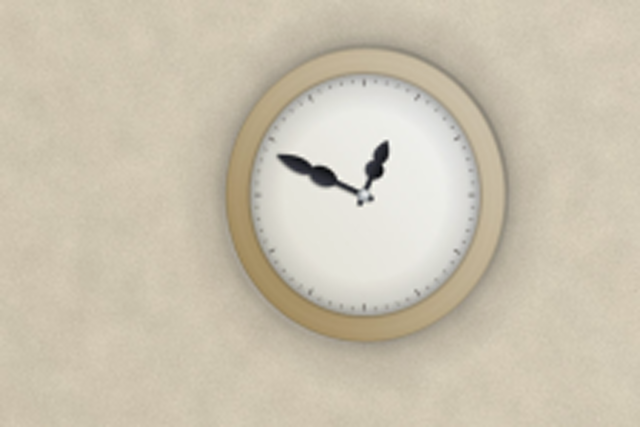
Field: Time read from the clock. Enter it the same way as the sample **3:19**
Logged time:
**12:49**
